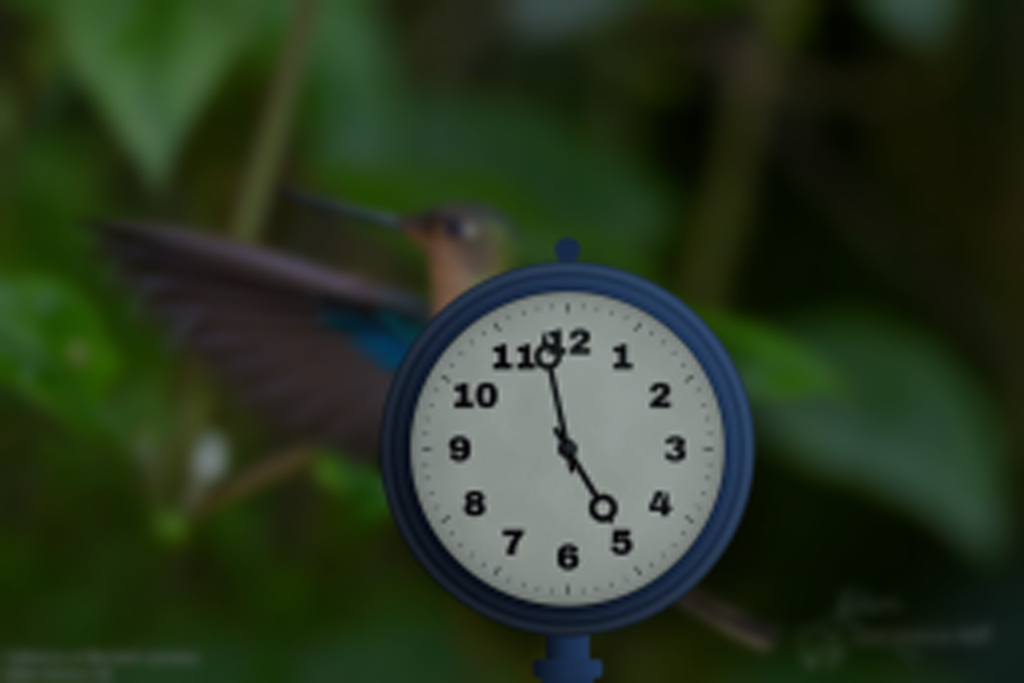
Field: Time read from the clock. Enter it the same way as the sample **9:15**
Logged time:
**4:58**
